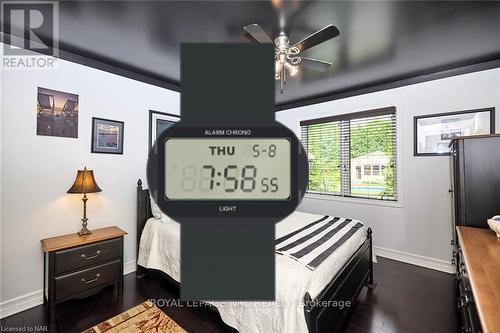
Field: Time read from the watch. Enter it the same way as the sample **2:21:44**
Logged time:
**7:58:55**
